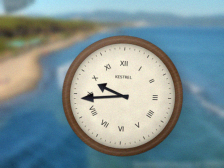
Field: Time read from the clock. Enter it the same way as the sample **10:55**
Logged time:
**9:44**
